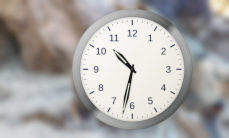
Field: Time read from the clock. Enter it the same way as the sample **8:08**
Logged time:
**10:32**
